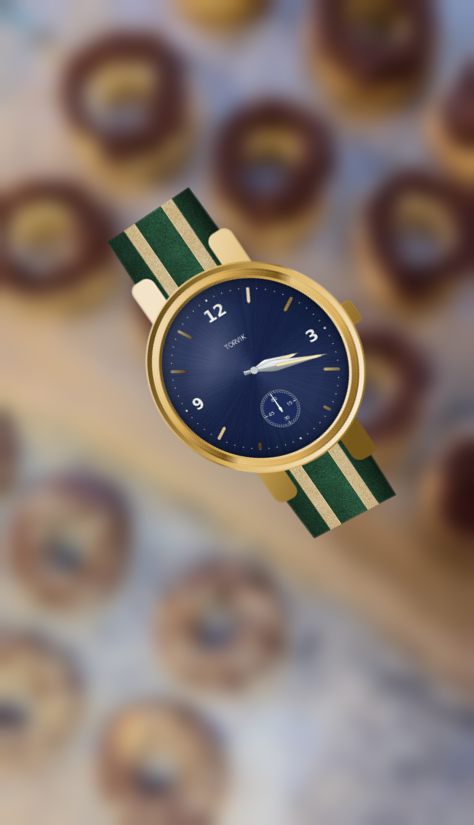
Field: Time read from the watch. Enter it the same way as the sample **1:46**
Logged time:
**3:18**
